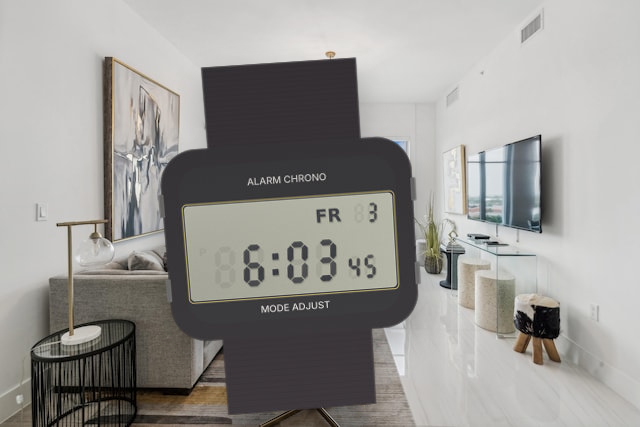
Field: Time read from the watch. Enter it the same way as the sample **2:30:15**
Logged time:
**6:03:45**
